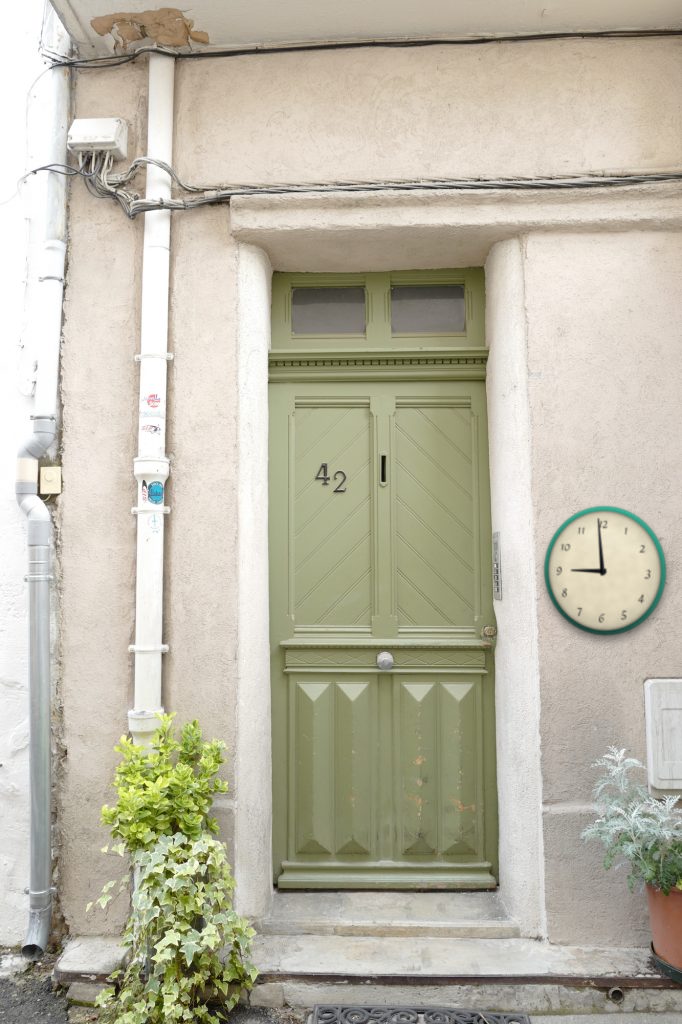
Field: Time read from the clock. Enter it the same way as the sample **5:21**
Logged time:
**8:59**
